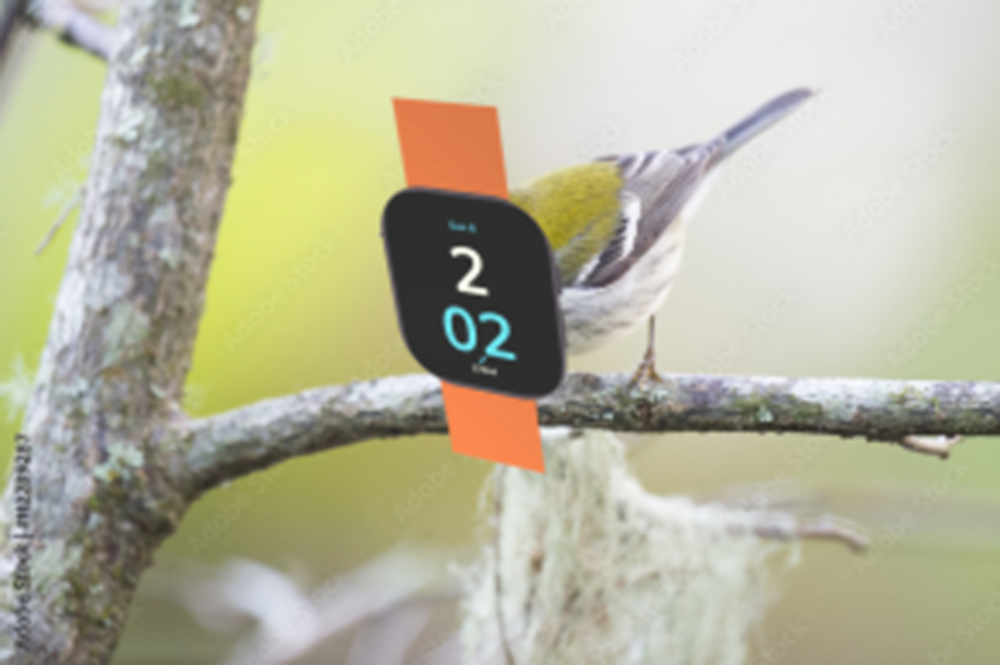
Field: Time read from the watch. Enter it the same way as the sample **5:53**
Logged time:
**2:02**
